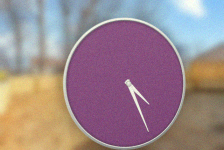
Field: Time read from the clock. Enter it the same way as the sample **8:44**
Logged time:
**4:26**
